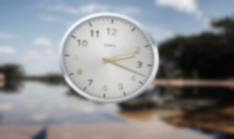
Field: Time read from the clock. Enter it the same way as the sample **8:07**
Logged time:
**2:18**
